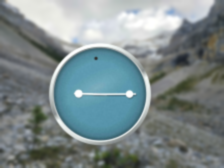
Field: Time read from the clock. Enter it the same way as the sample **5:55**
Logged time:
**9:16**
